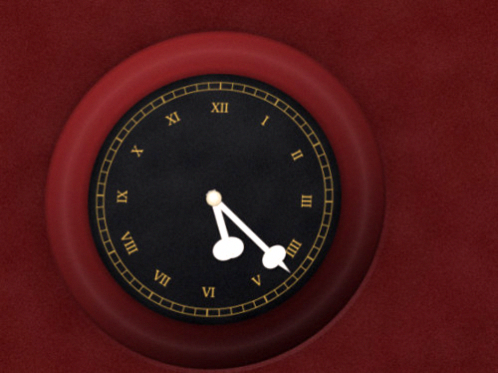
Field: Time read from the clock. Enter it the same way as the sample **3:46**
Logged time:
**5:22**
